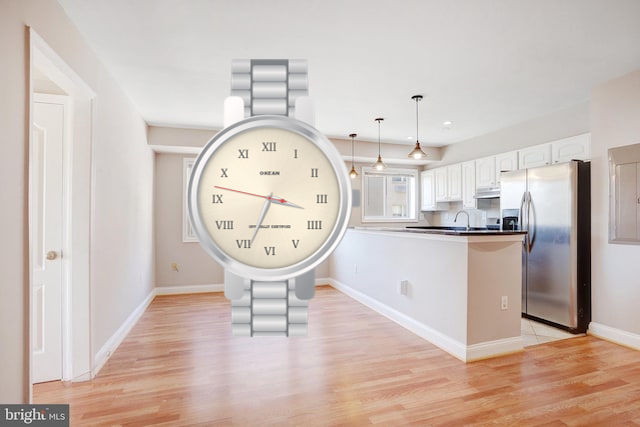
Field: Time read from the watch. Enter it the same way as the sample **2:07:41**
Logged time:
**3:33:47**
